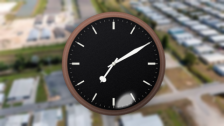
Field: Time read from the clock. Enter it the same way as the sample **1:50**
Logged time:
**7:10**
